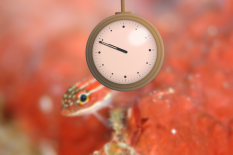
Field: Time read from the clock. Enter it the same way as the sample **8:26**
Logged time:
**9:49**
